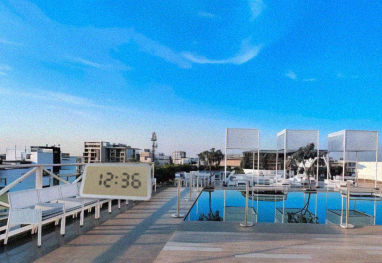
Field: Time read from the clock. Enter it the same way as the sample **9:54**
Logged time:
**12:36**
